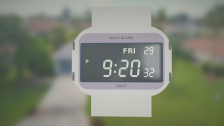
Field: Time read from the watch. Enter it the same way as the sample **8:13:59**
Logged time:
**9:20:32**
